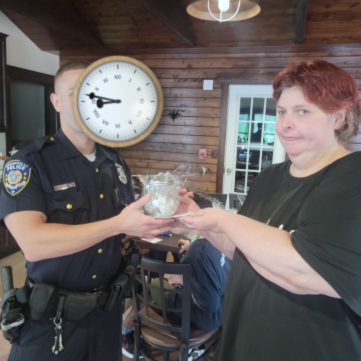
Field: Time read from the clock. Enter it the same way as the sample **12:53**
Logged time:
**8:47**
